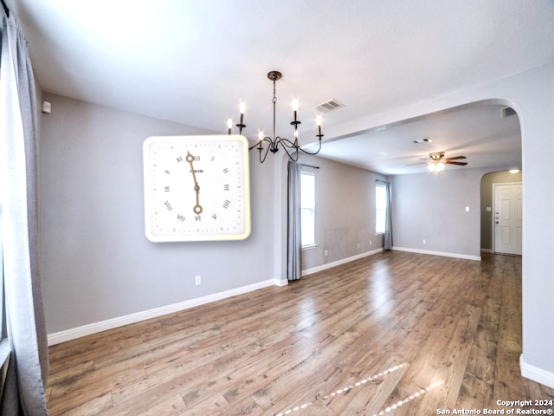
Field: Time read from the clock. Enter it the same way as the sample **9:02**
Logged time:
**5:58**
